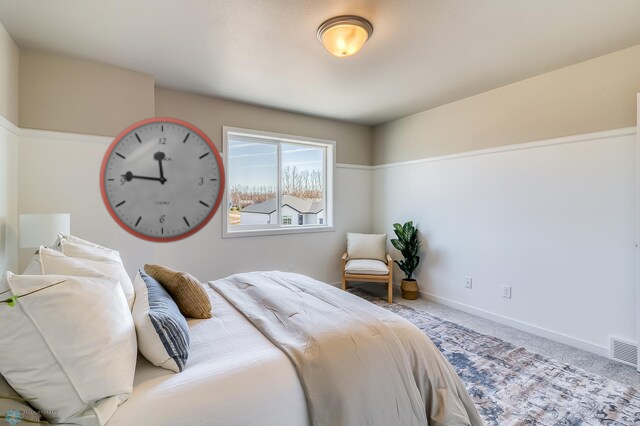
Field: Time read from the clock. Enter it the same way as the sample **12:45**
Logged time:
**11:46**
